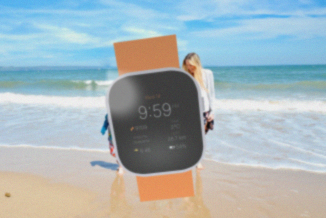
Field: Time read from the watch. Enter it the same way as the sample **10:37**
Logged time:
**9:59**
